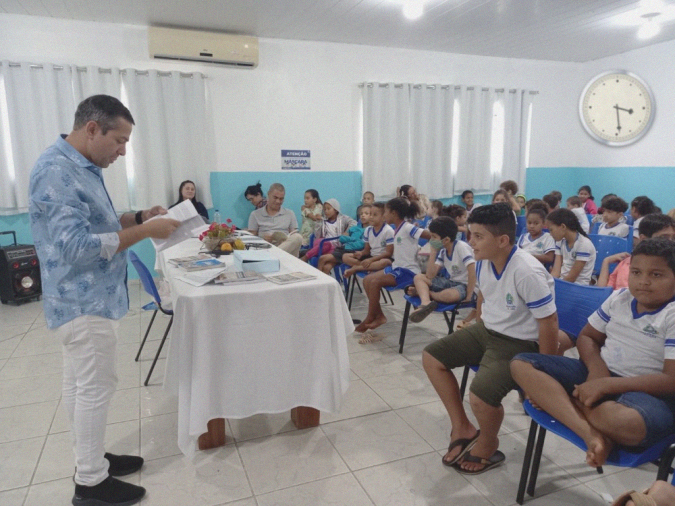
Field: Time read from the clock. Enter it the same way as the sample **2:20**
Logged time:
**3:29**
